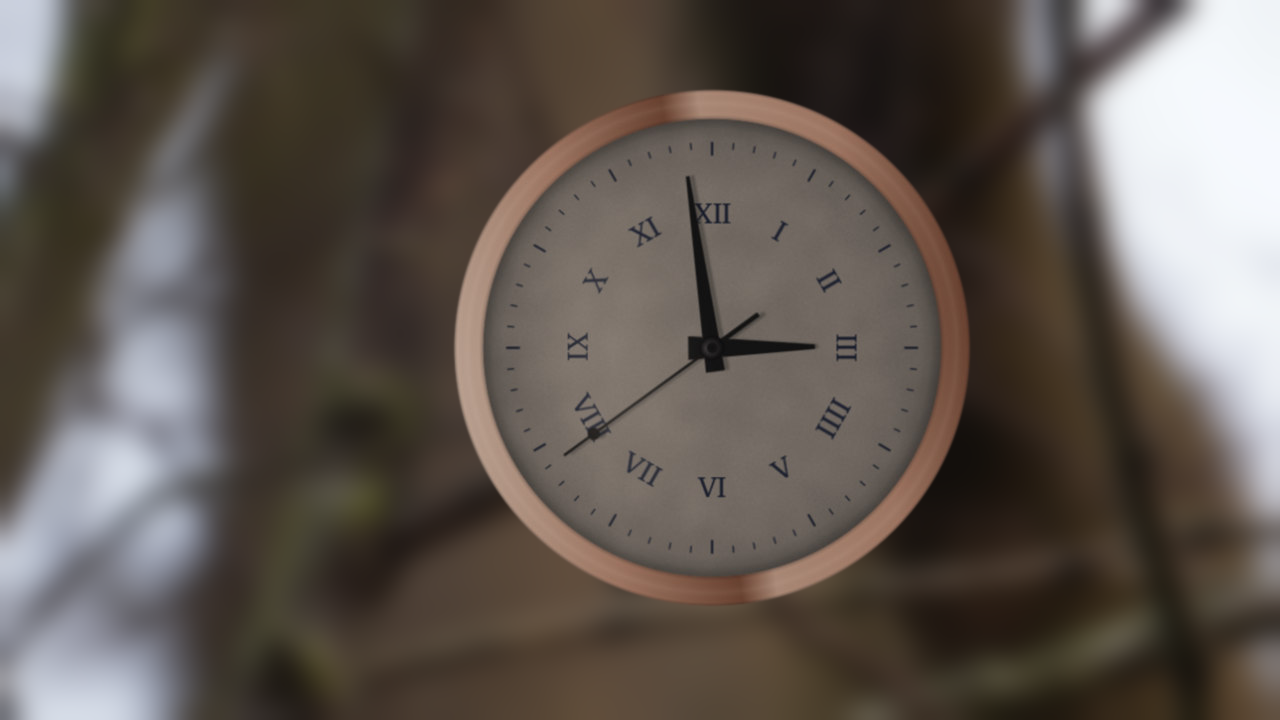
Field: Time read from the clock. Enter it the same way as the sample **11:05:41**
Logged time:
**2:58:39**
